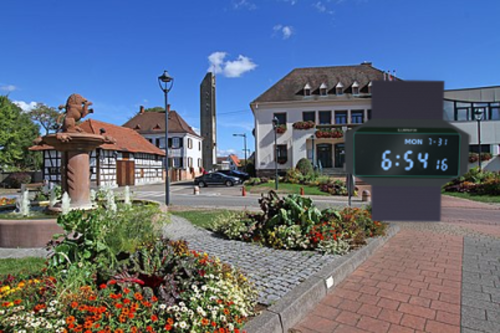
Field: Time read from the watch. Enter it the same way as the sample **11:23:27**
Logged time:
**6:54:16**
